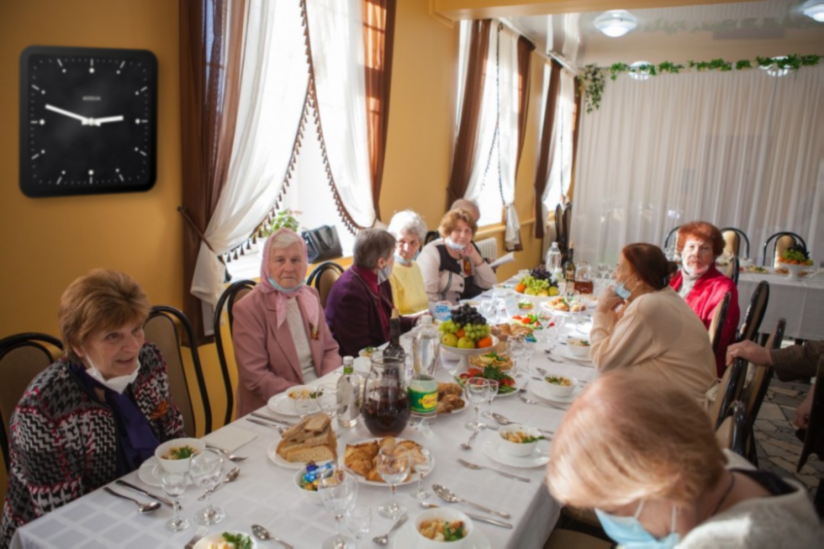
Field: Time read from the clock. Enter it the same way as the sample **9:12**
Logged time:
**2:48**
